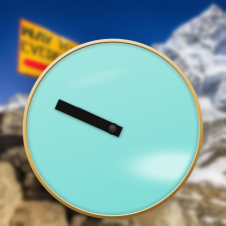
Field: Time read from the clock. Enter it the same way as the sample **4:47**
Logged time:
**9:49**
